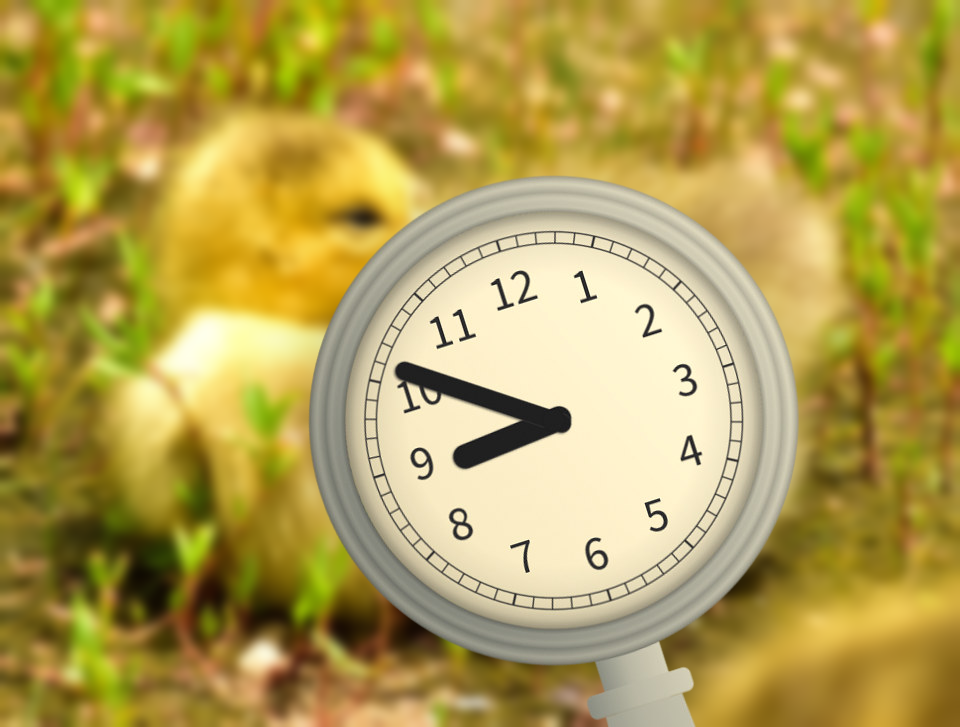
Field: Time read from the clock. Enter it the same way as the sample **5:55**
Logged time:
**8:51**
